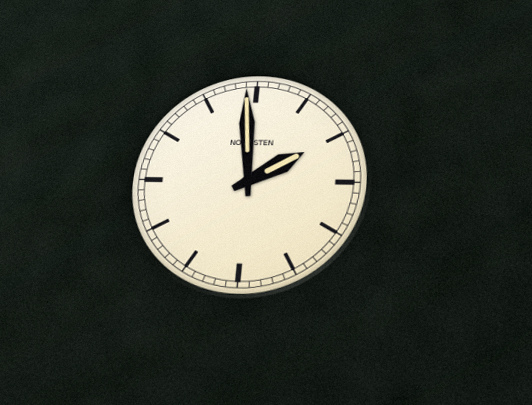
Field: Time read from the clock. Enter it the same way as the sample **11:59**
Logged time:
**1:59**
